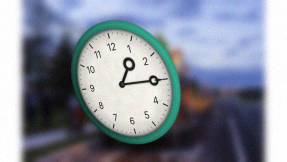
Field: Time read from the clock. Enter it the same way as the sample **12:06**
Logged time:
**1:15**
